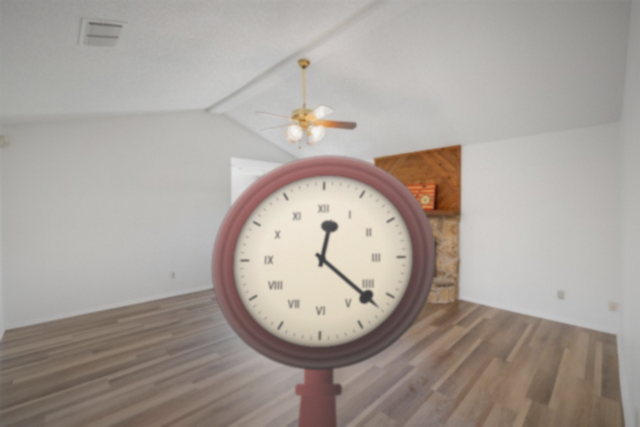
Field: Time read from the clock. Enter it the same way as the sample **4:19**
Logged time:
**12:22**
